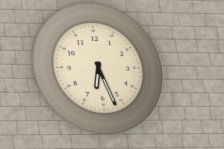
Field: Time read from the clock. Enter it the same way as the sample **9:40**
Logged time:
**6:27**
